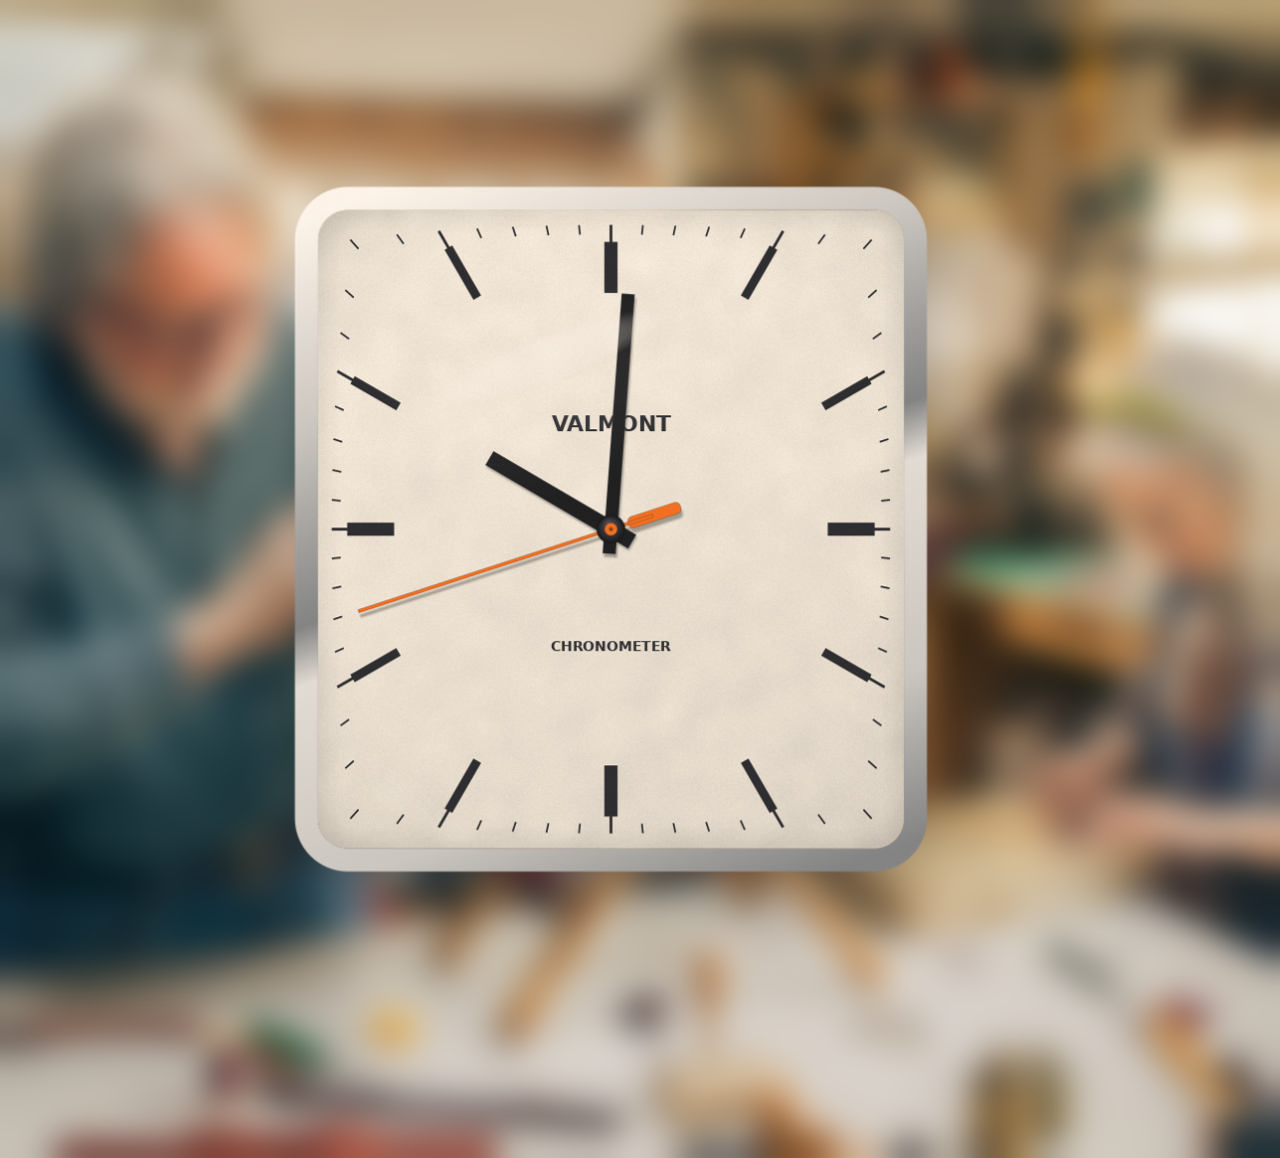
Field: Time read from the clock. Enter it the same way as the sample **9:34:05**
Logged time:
**10:00:42**
